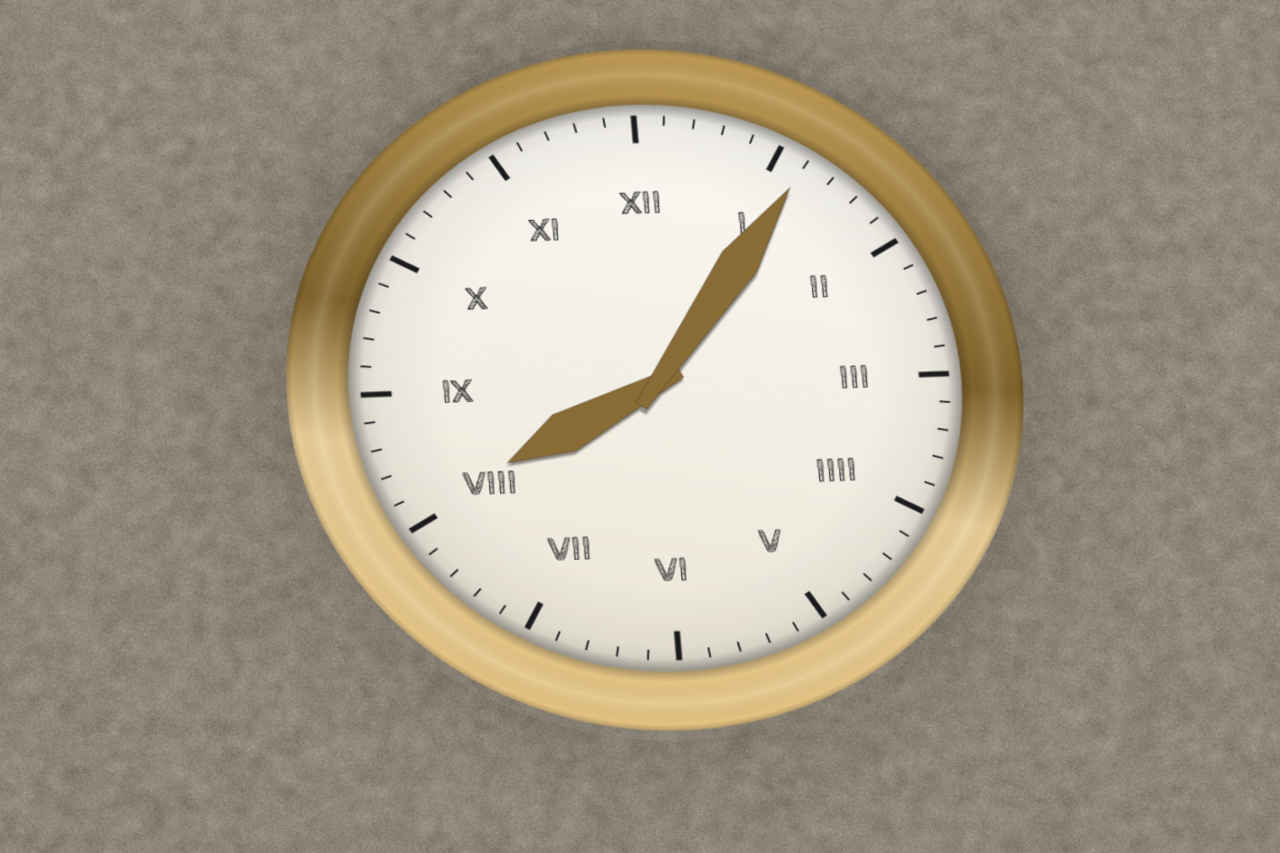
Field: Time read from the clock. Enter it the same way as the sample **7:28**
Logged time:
**8:06**
